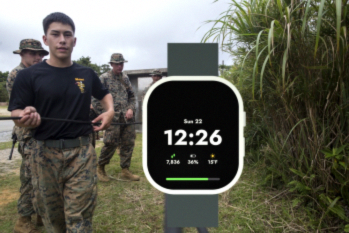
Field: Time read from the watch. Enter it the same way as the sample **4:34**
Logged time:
**12:26**
